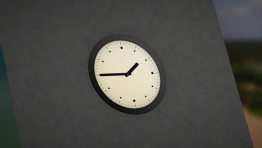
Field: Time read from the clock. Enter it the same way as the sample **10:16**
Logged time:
**1:45**
